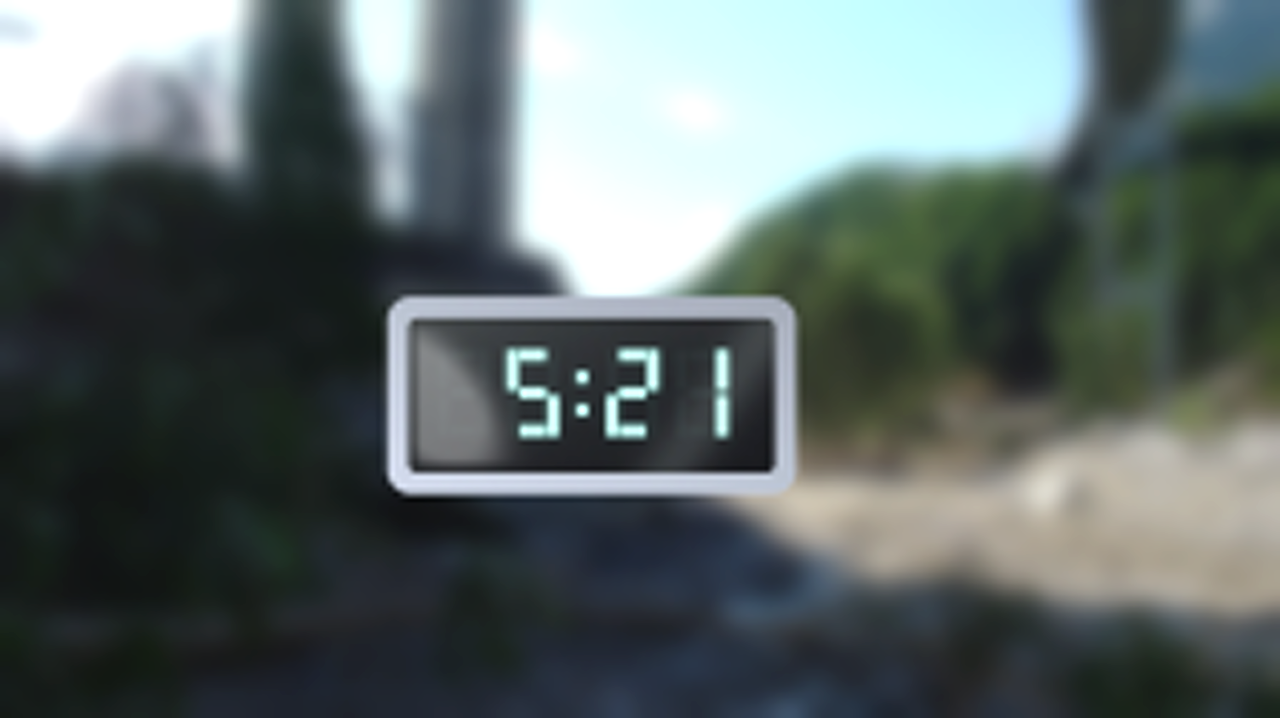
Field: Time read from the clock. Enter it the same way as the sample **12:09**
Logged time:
**5:21**
